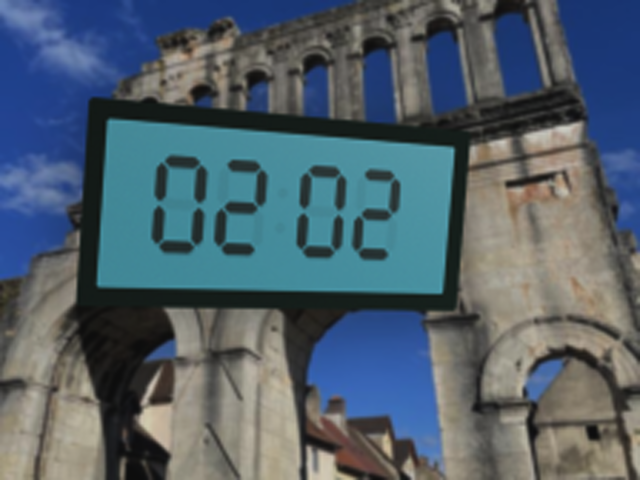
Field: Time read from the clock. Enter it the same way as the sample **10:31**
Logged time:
**2:02**
